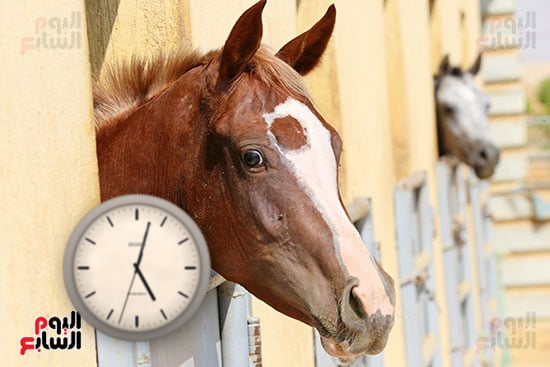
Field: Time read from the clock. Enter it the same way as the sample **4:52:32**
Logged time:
**5:02:33**
